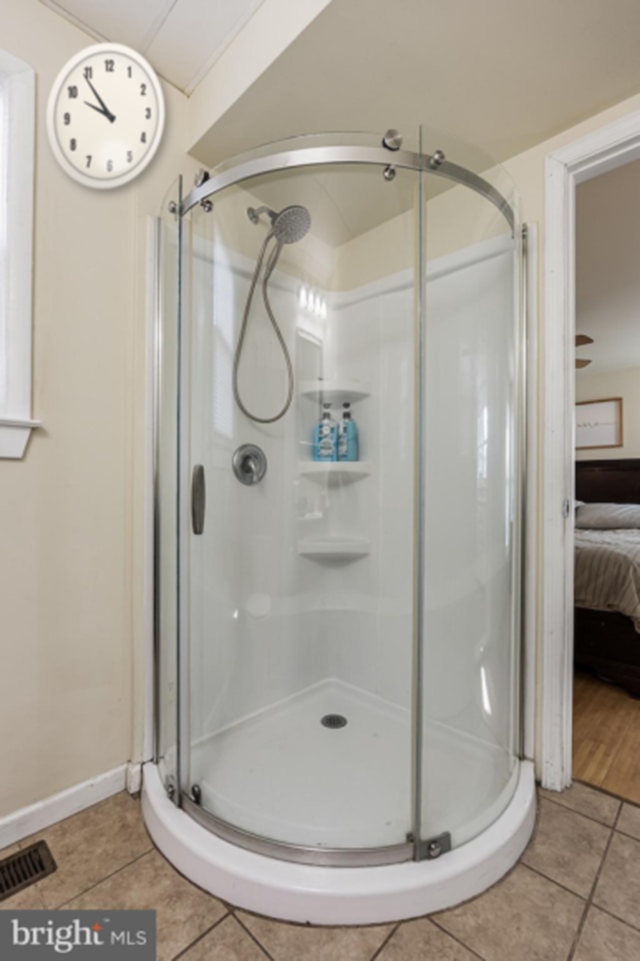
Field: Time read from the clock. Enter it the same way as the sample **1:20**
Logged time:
**9:54**
